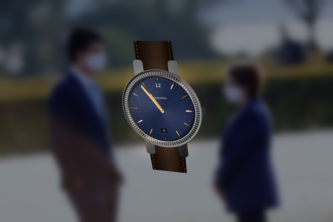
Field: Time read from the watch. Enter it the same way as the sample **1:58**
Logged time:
**10:54**
